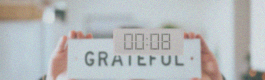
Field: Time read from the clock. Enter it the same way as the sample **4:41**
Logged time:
**0:08**
